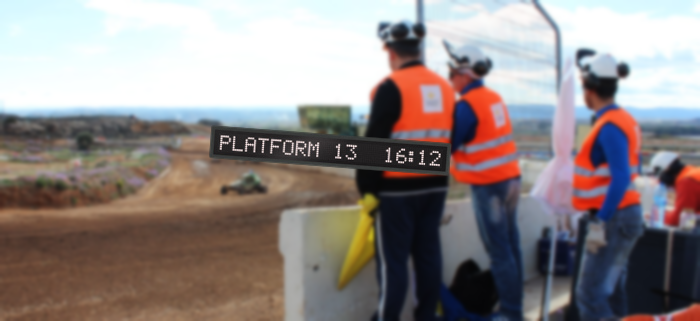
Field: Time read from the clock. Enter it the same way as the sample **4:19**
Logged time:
**16:12**
